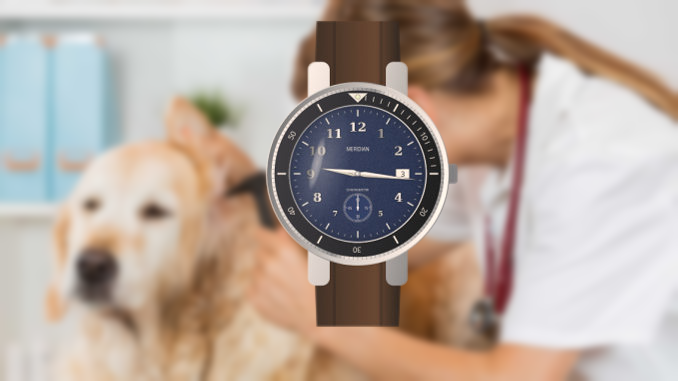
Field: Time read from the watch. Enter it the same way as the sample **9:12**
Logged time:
**9:16**
